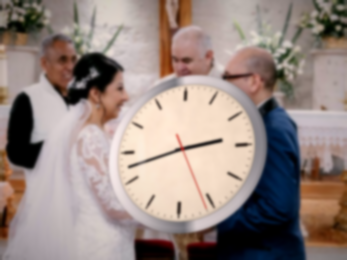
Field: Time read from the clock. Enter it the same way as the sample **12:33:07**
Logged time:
**2:42:26**
